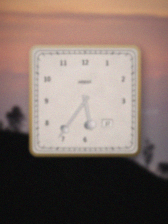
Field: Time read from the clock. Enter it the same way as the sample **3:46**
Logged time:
**5:36**
